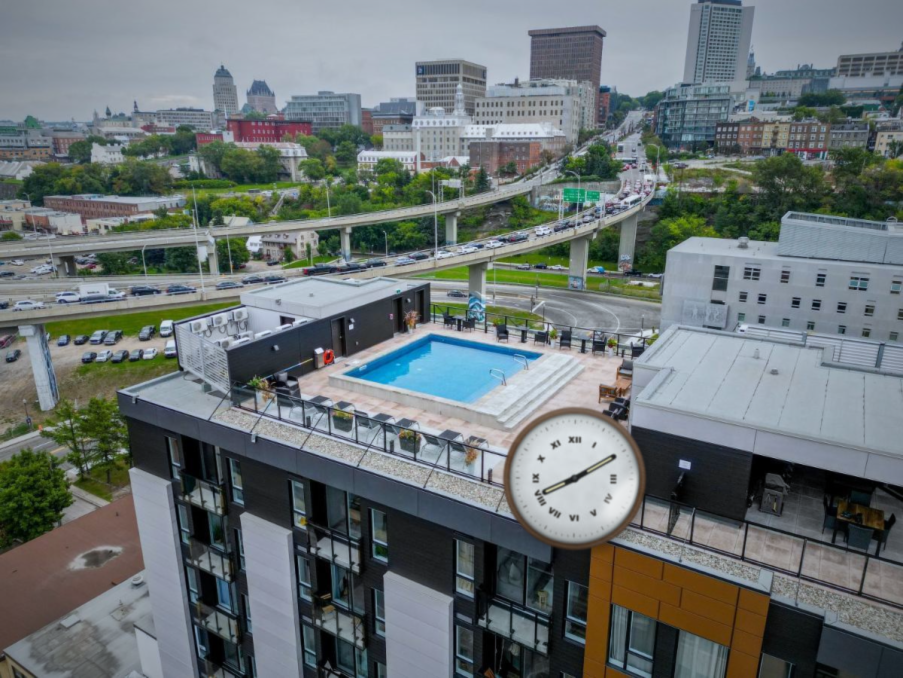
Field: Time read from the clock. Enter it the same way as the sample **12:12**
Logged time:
**8:10**
